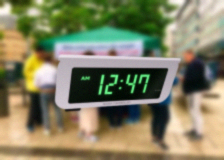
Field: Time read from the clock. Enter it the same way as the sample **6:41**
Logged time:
**12:47**
